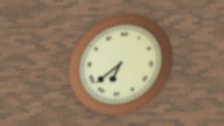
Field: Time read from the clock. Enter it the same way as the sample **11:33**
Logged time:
**6:38**
